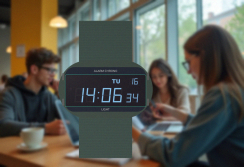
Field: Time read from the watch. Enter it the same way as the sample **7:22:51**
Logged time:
**14:06:34**
